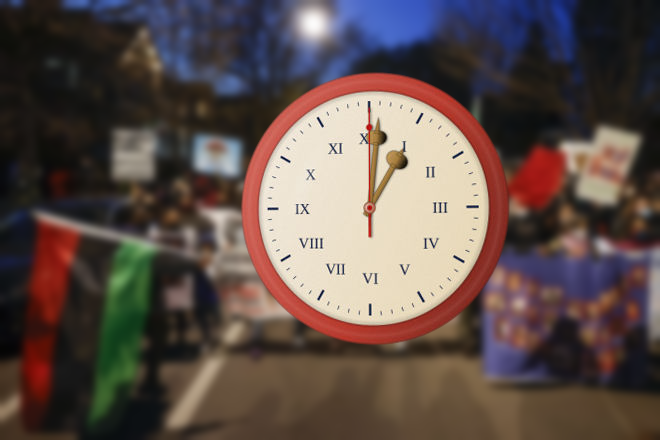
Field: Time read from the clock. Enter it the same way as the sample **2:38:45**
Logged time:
**1:01:00**
